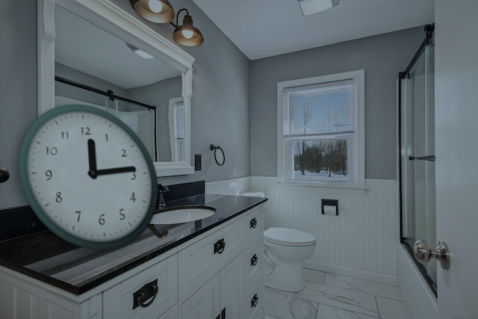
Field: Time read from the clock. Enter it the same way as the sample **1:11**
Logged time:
**12:14**
